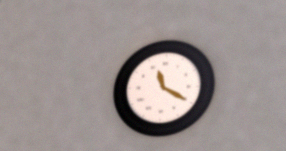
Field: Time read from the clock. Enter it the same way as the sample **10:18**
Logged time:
**11:20**
